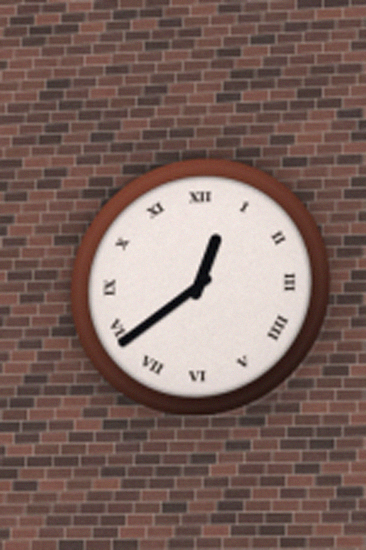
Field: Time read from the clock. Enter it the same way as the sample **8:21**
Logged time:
**12:39**
